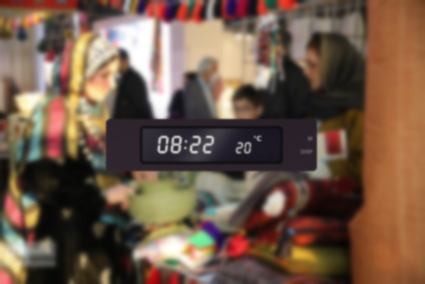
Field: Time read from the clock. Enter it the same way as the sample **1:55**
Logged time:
**8:22**
